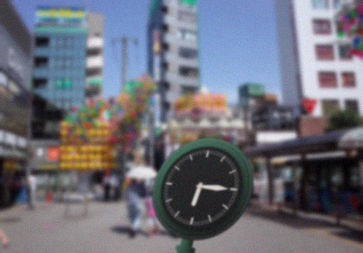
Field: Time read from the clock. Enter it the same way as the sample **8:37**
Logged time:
**6:15**
